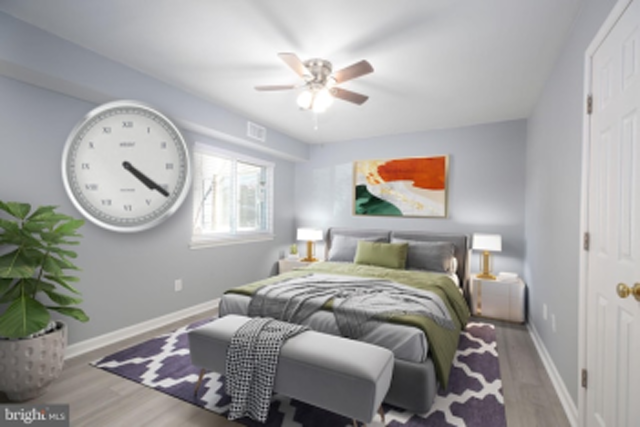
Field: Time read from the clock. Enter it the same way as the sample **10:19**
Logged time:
**4:21**
